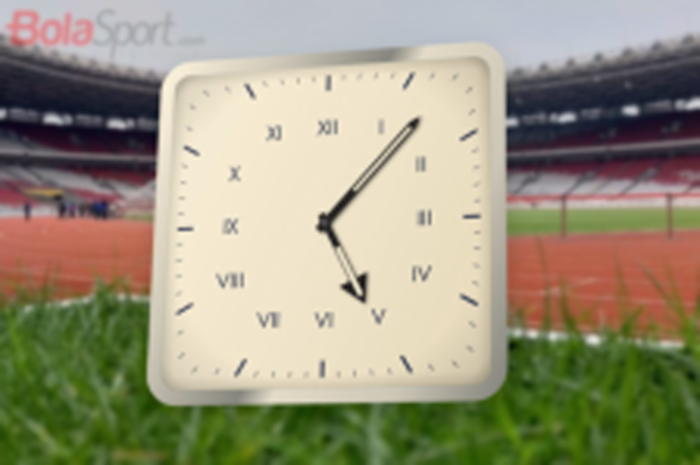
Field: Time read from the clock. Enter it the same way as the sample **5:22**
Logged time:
**5:07**
